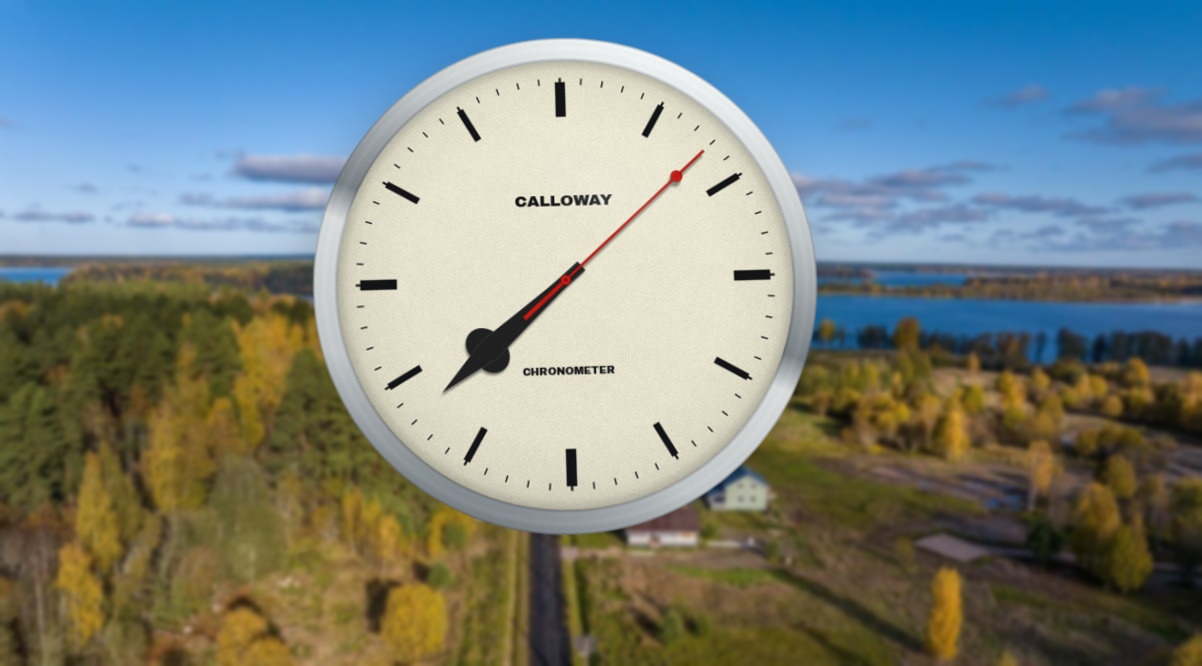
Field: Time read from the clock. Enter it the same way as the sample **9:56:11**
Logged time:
**7:38:08**
